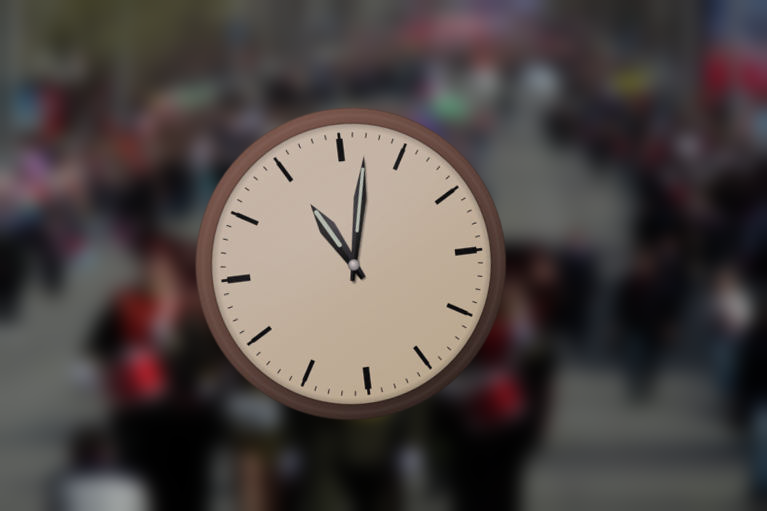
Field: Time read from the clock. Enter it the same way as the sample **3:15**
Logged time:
**11:02**
